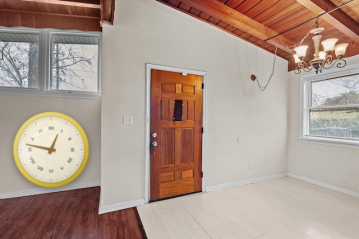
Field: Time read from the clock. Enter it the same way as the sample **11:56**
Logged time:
**12:47**
